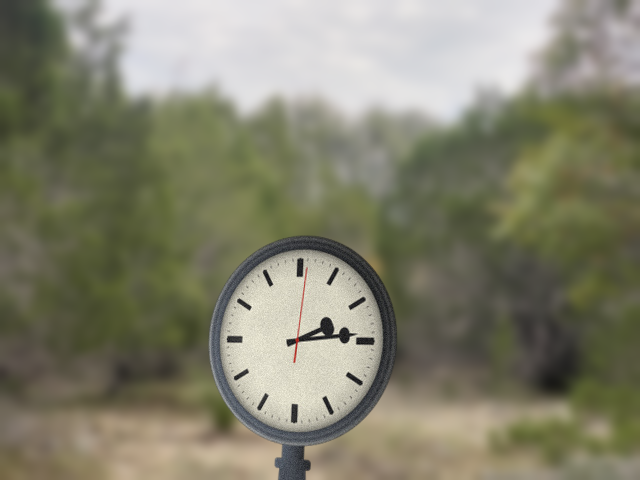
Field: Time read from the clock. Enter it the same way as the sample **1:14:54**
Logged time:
**2:14:01**
